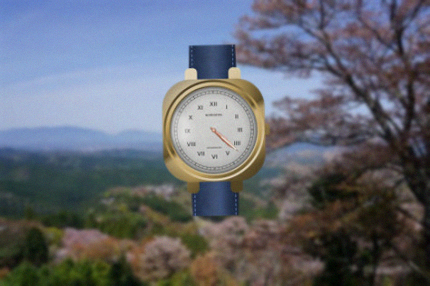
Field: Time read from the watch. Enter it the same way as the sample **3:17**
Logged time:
**4:22**
